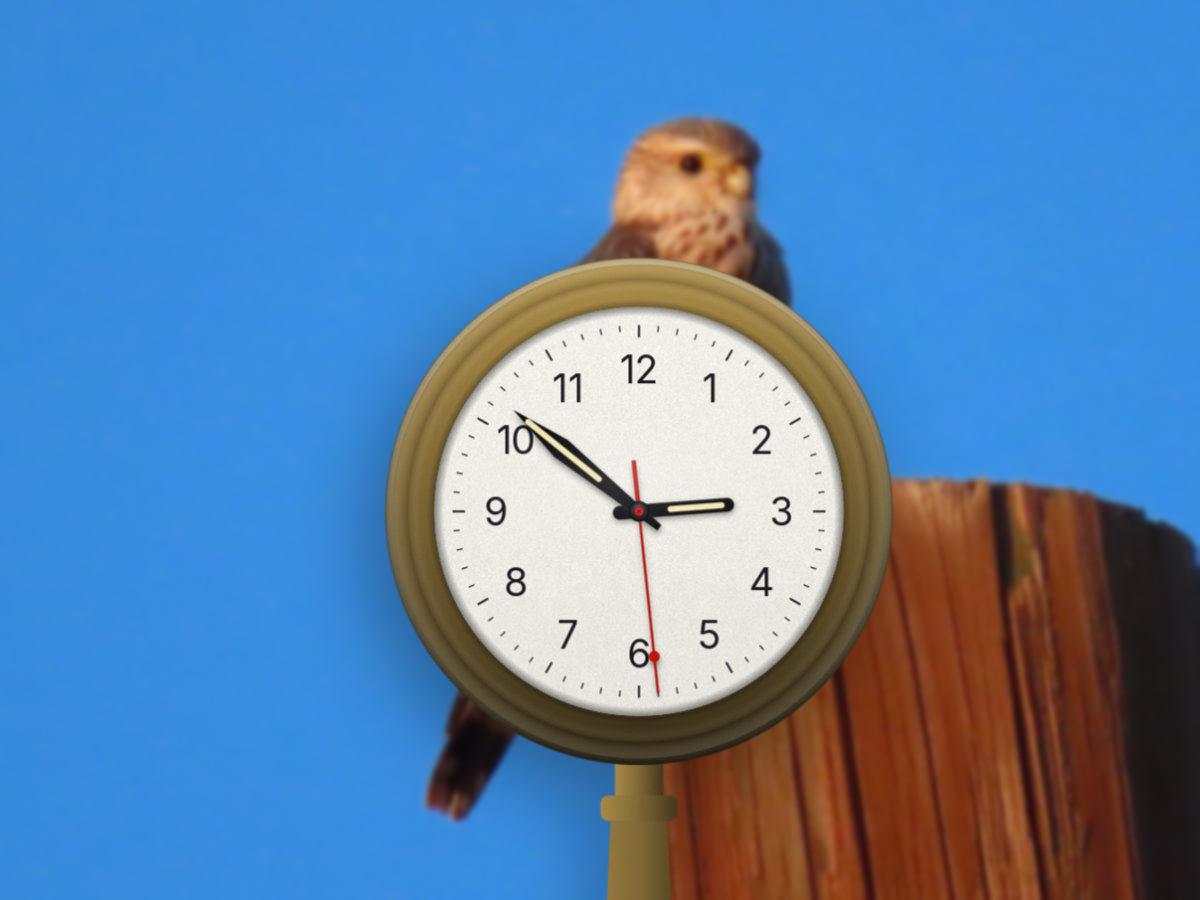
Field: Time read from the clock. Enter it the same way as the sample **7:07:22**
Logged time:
**2:51:29**
